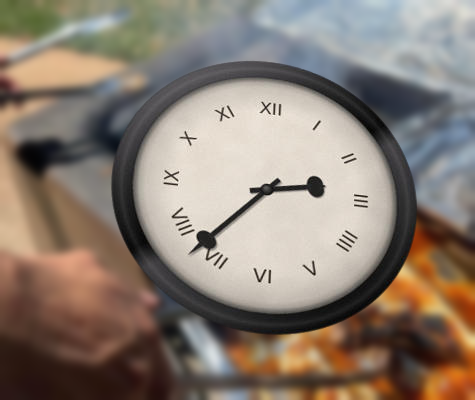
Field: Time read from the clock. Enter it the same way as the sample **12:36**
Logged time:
**2:37**
